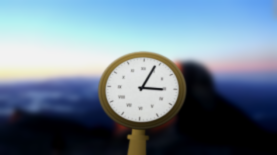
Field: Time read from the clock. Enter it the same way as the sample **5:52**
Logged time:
**3:04**
